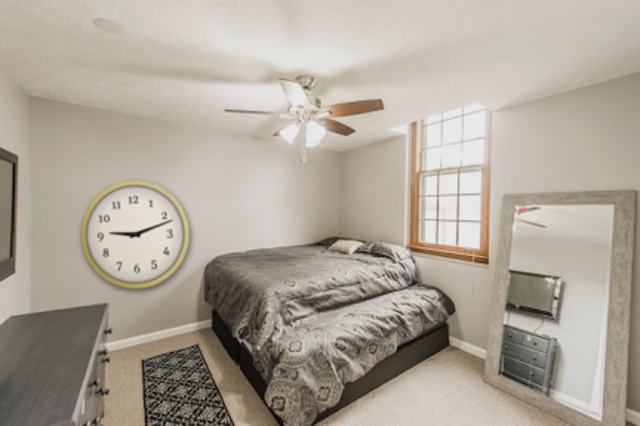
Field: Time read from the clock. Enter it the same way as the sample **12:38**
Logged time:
**9:12**
